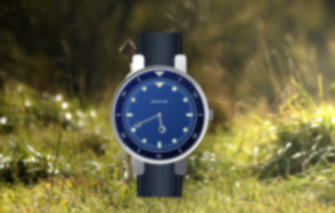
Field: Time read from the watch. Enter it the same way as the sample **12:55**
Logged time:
**5:41**
